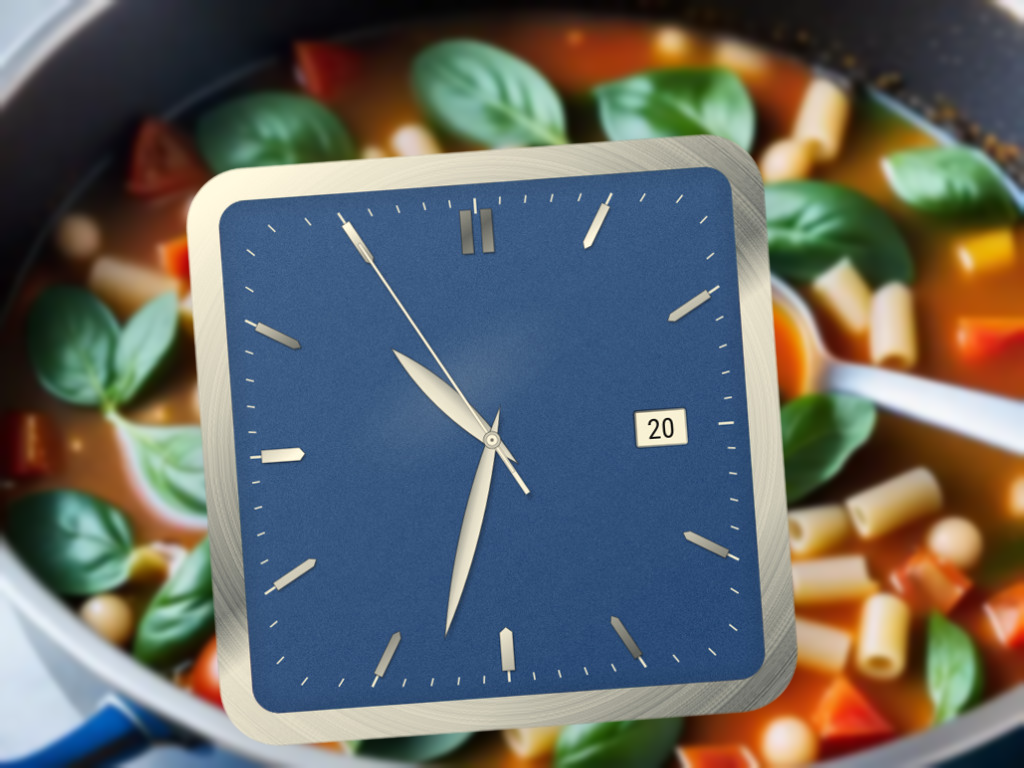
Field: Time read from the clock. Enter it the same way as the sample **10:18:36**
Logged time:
**10:32:55**
